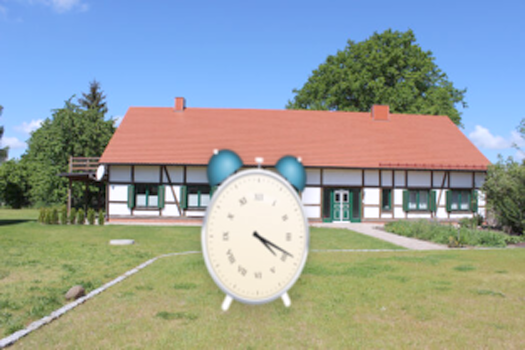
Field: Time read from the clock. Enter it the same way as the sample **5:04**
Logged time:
**4:19**
